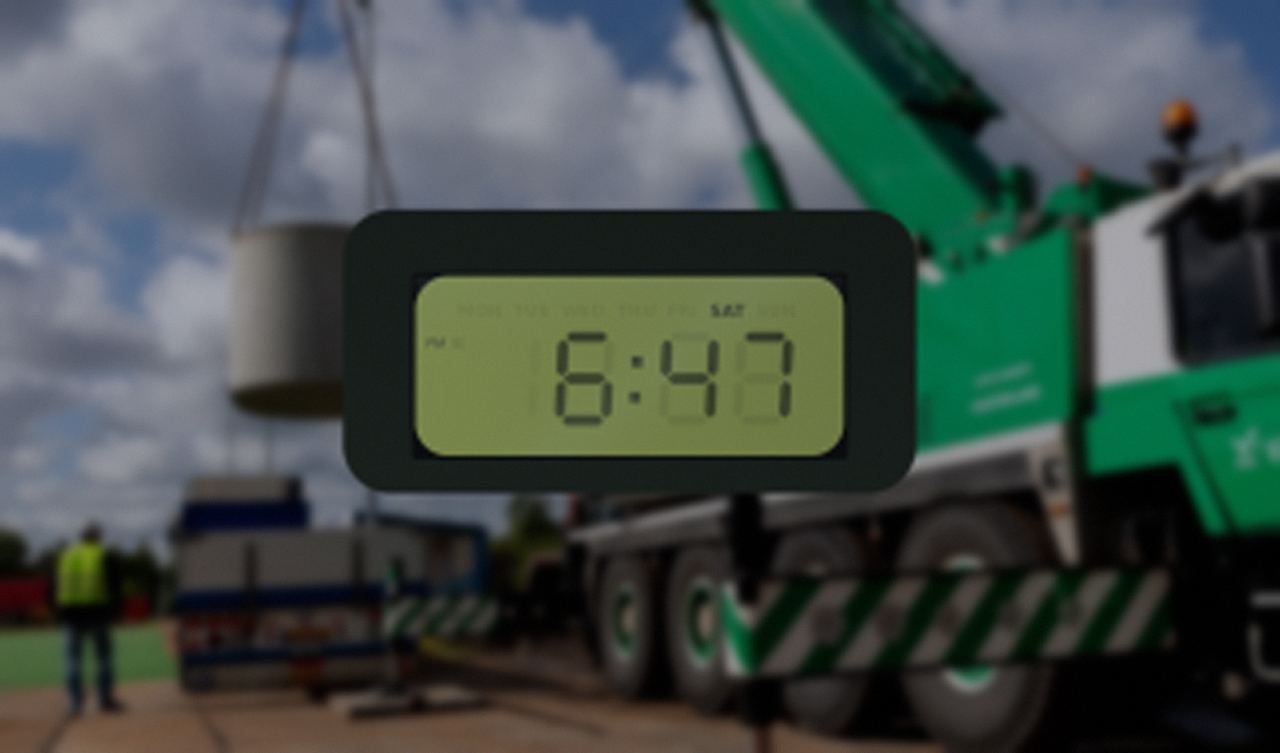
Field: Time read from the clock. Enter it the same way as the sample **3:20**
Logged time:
**6:47**
